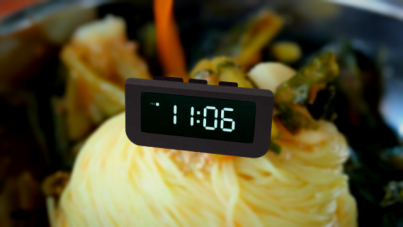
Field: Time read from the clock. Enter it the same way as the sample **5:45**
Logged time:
**11:06**
